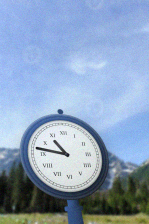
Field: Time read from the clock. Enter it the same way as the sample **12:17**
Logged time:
**10:47**
